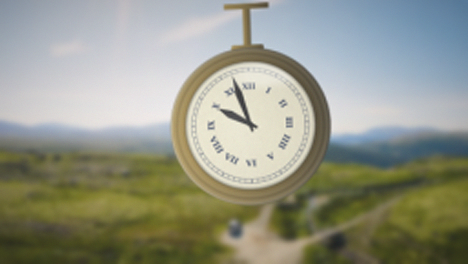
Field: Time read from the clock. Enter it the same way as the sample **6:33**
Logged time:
**9:57**
